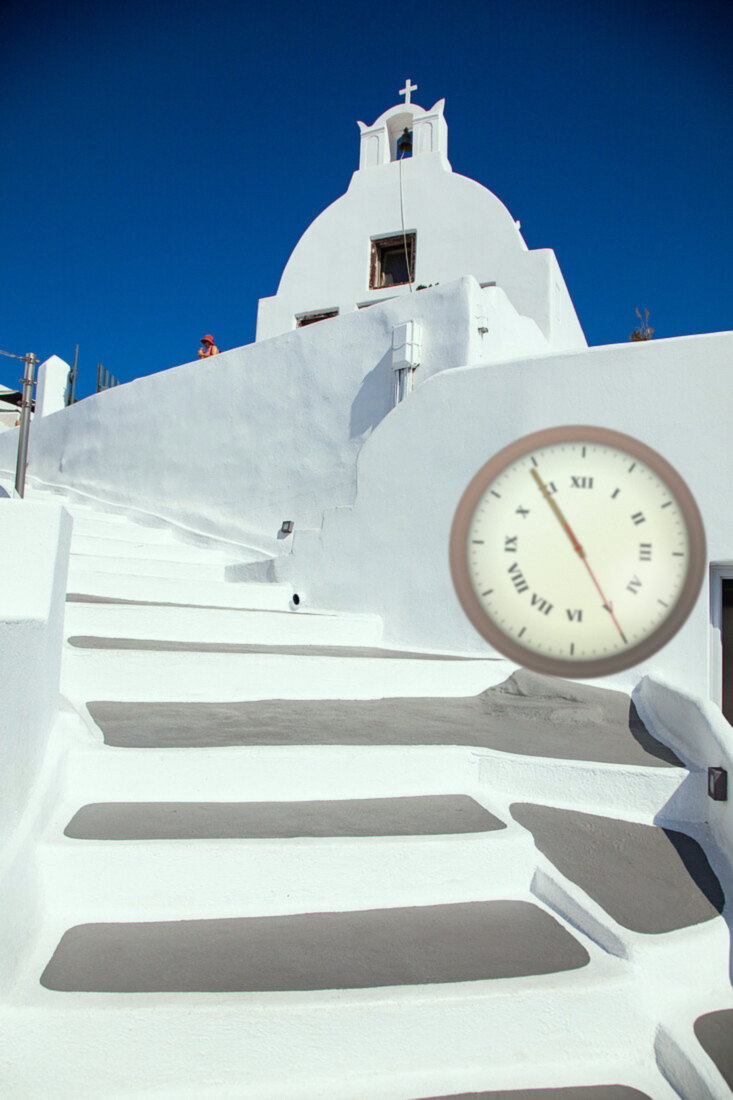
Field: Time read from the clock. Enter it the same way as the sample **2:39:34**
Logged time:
**10:54:25**
